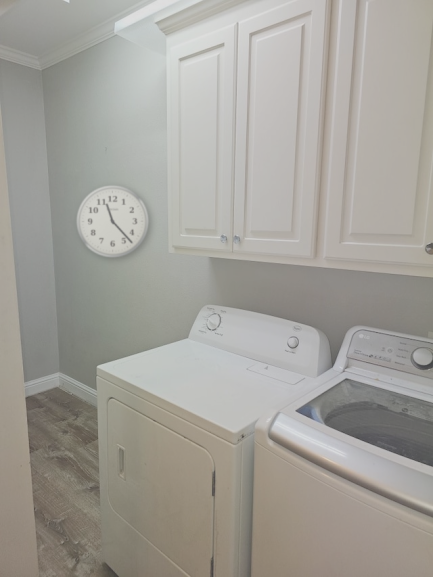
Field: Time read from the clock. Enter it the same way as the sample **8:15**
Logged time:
**11:23**
